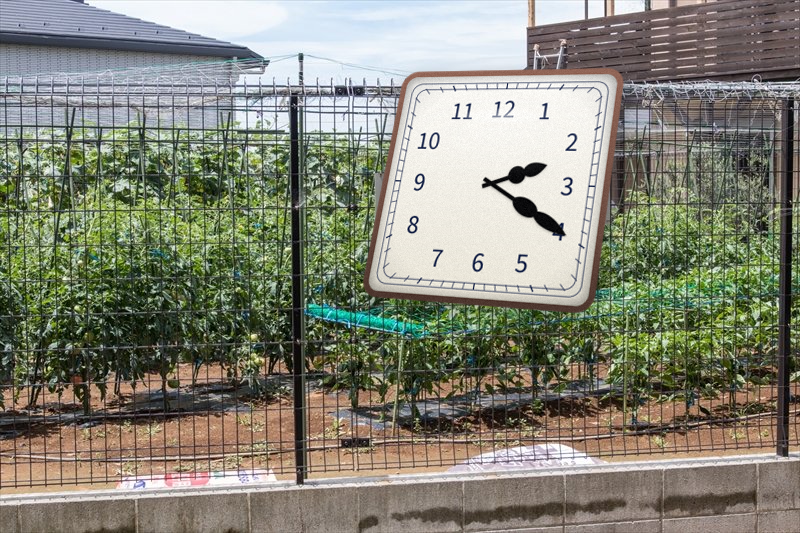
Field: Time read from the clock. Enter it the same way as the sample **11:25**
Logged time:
**2:20**
